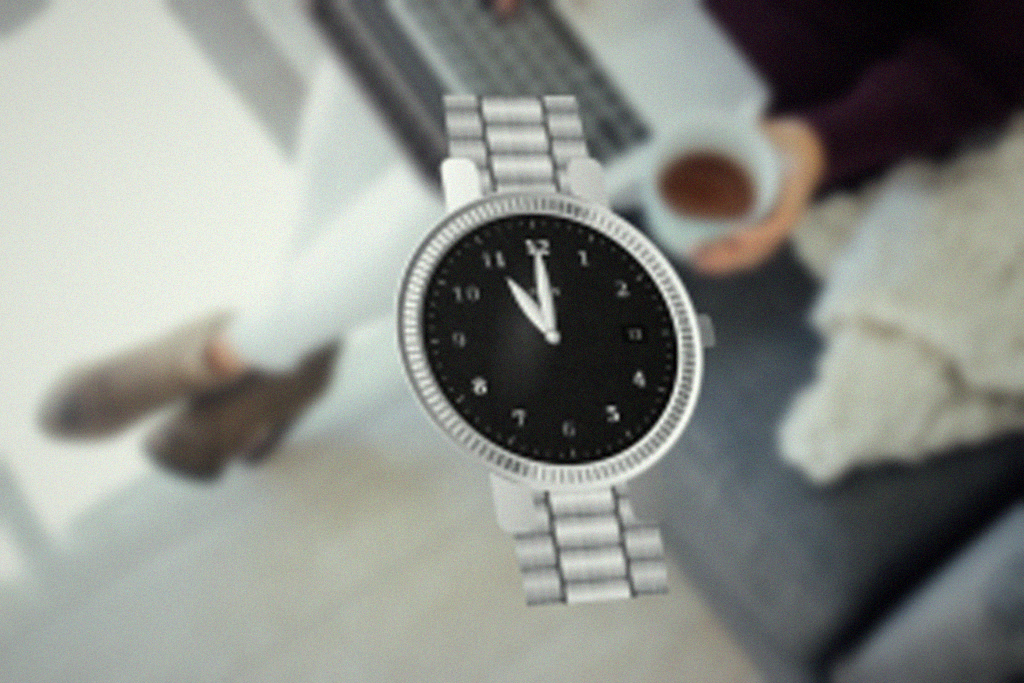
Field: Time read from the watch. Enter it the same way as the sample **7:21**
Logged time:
**11:00**
